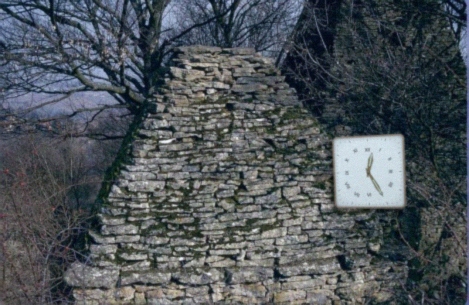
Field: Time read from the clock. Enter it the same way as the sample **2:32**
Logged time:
**12:25**
